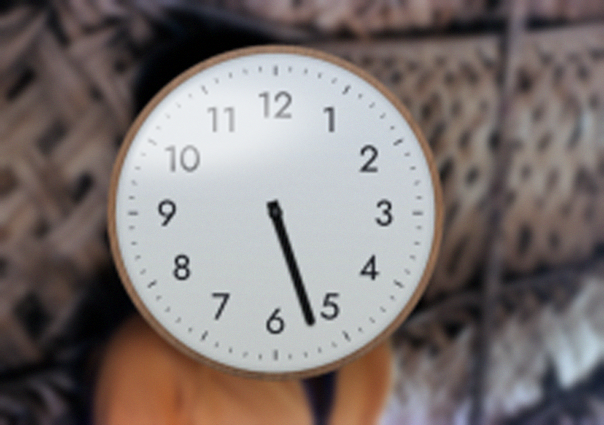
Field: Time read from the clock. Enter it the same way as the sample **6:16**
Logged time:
**5:27**
